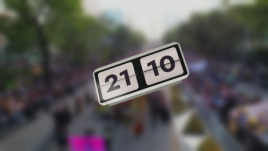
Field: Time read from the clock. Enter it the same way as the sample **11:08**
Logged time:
**21:10**
